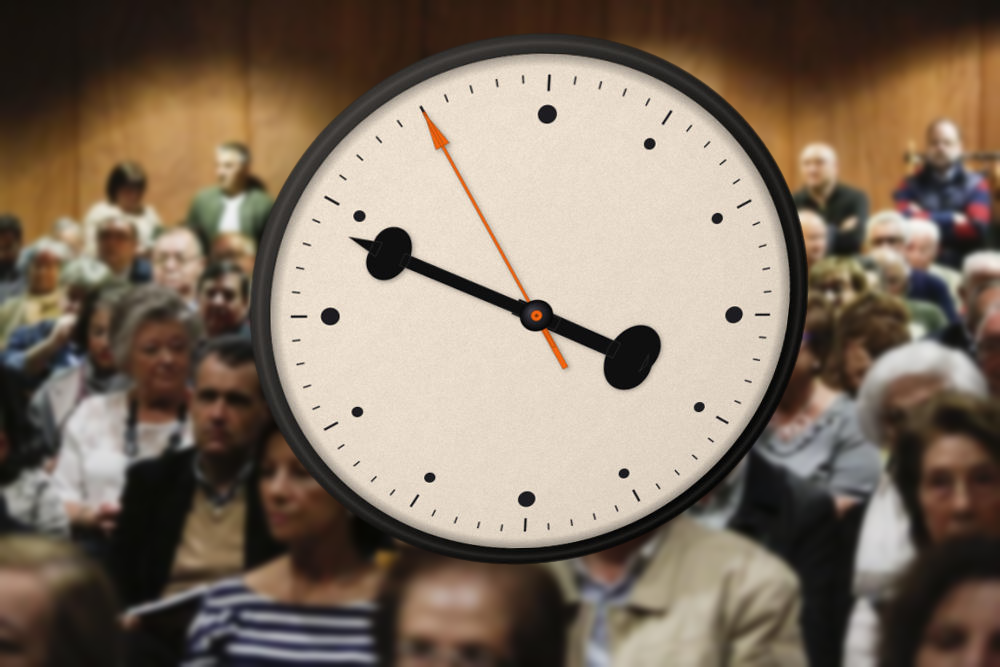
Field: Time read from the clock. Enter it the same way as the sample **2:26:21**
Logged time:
**3:48:55**
